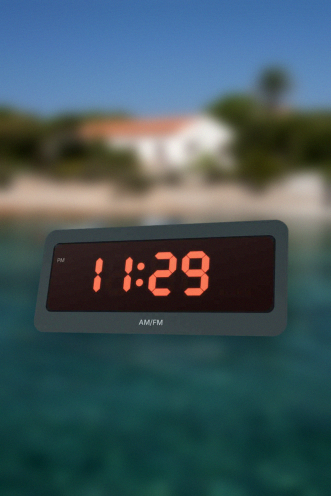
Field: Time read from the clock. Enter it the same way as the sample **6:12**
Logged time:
**11:29**
